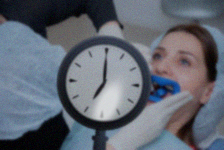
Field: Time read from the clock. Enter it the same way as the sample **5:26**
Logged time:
**7:00**
